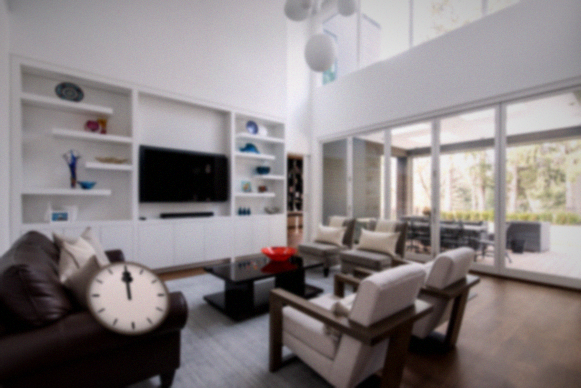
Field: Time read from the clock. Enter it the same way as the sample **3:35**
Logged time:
**12:00**
